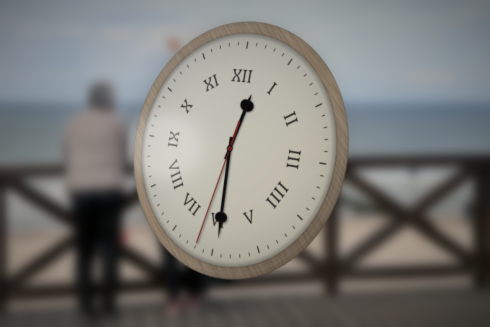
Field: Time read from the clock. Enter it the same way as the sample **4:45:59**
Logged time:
**12:29:32**
